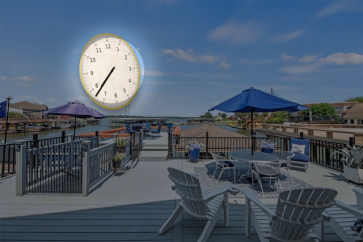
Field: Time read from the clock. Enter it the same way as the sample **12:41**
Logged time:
**7:38**
